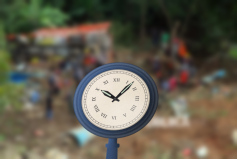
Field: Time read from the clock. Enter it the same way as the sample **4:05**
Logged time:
**10:07**
